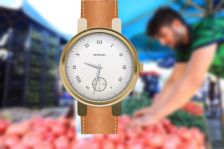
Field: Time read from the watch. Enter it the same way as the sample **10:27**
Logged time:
**9:32**
